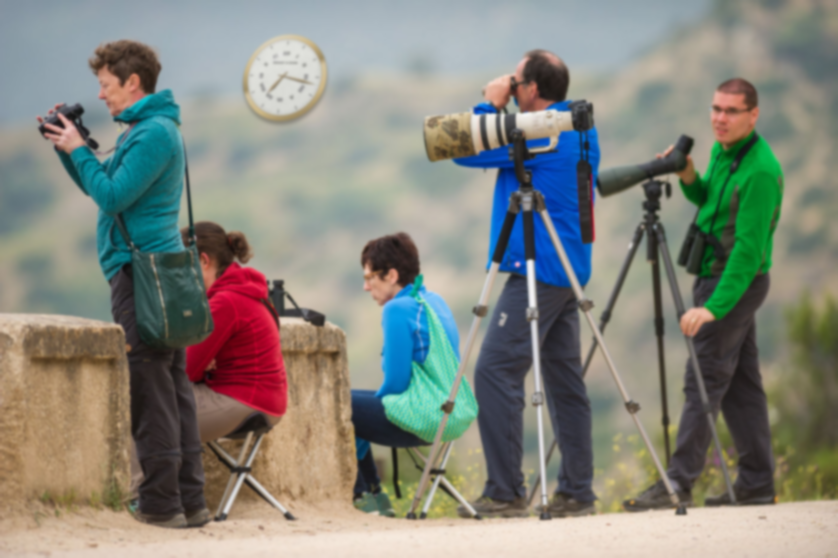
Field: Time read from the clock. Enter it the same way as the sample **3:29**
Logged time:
**7:17**
